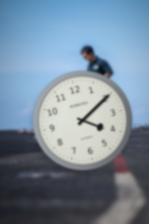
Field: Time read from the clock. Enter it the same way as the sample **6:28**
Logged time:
**4:10**
